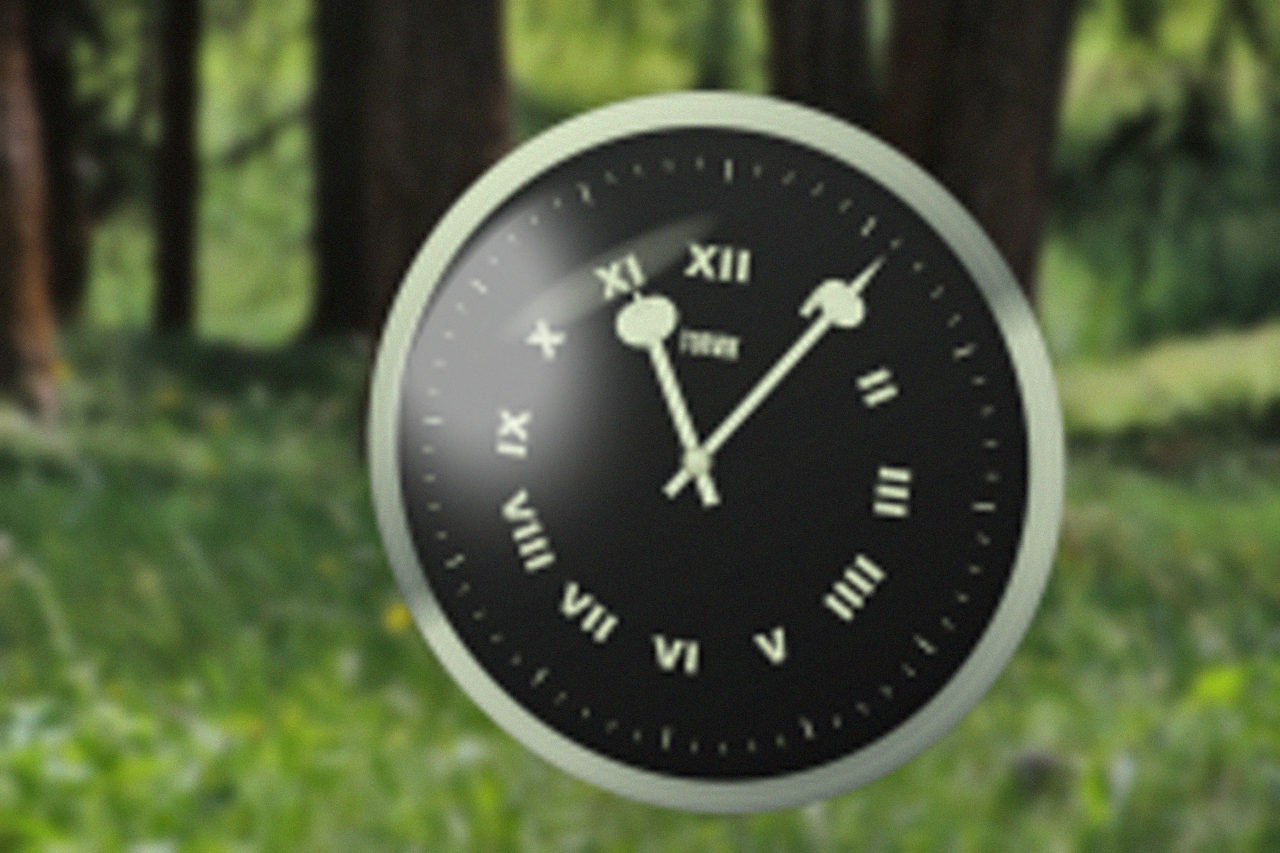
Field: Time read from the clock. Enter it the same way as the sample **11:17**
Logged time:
**11:06**
